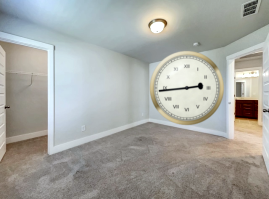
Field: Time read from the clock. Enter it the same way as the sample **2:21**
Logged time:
**2:44**
